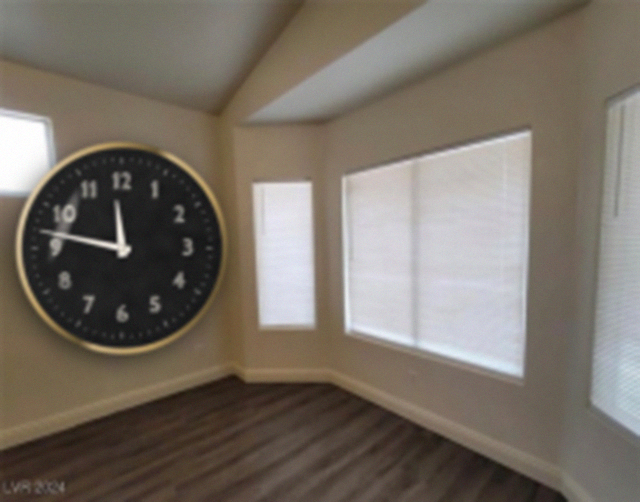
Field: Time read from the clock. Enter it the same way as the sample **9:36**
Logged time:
**11:47**
